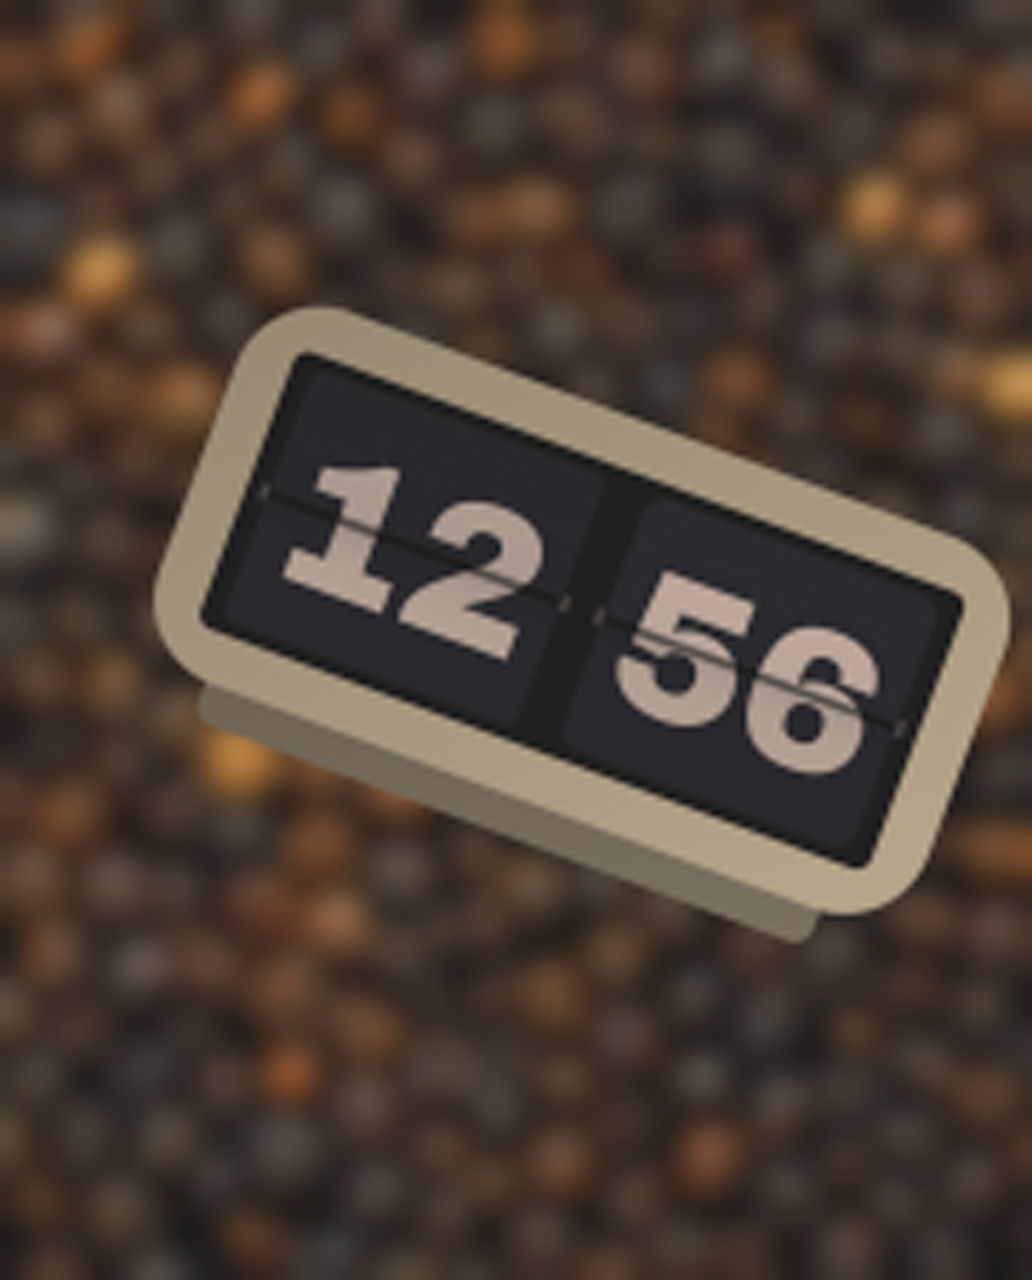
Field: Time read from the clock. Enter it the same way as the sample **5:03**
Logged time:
**12:56**
